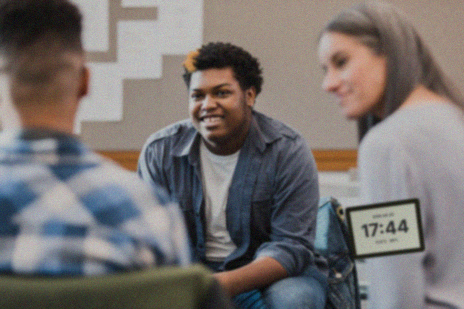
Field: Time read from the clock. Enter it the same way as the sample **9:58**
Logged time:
**17:44**
